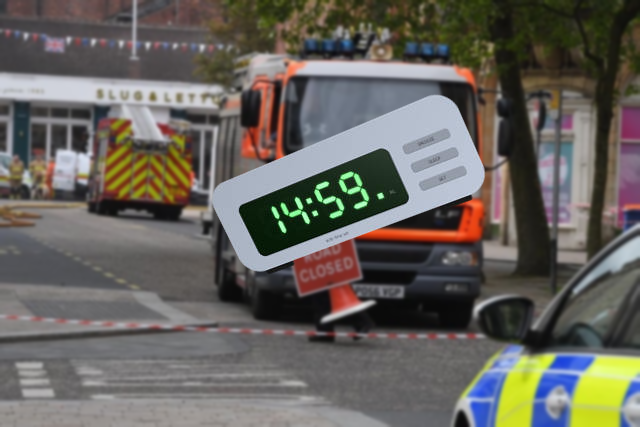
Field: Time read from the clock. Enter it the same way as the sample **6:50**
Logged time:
**14:59**
